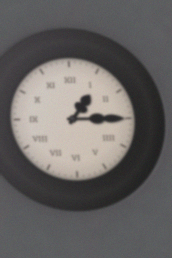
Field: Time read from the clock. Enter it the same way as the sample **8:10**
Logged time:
**1:15**
